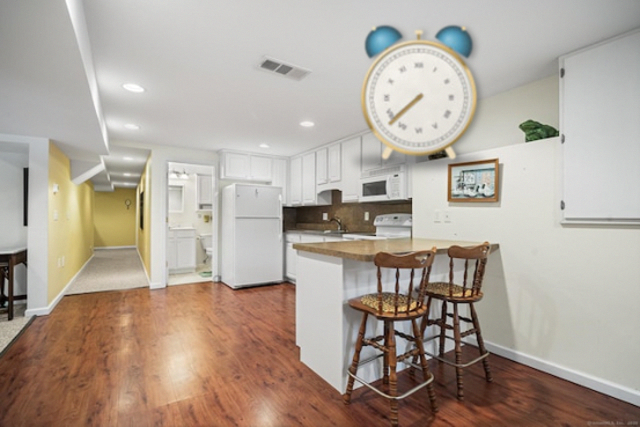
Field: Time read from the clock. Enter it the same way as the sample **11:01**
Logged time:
**7:38**
